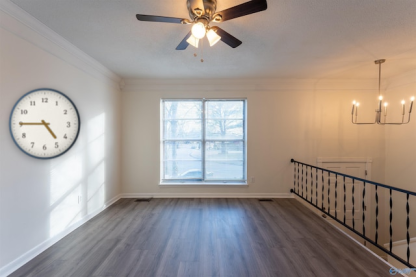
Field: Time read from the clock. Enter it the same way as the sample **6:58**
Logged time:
**4:45**
